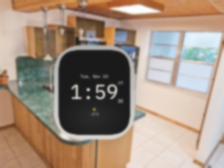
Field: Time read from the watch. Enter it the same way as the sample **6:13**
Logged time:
**1:59**
